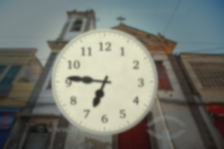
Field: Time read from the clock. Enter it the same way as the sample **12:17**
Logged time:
**6:46**
